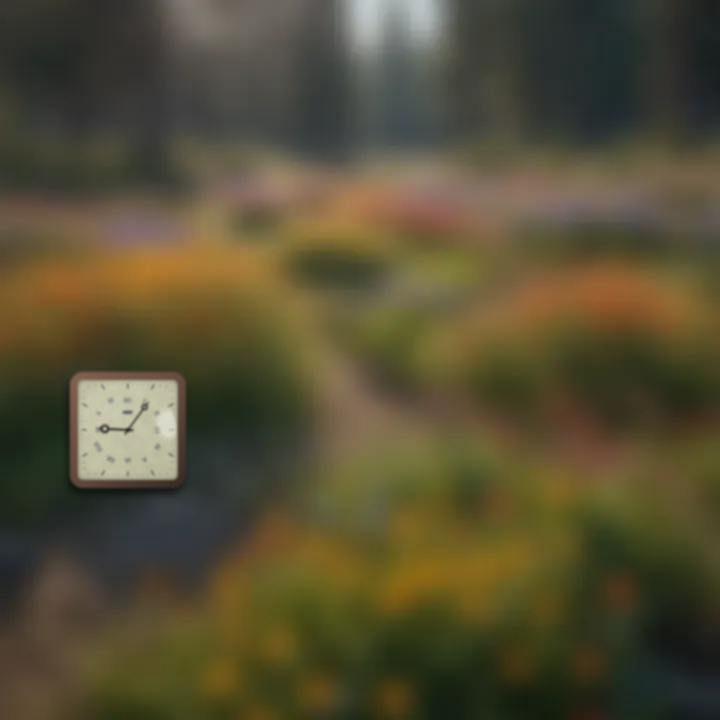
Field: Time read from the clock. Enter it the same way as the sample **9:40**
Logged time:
**9:06**
